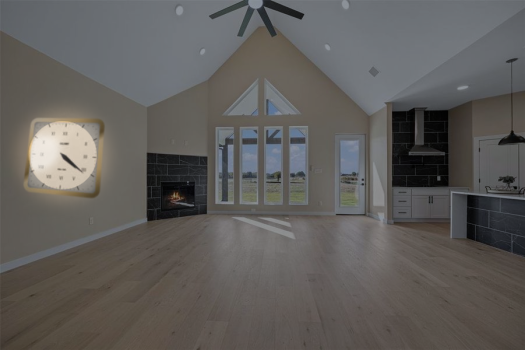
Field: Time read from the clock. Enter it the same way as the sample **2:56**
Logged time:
**4:21**
